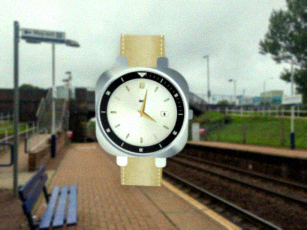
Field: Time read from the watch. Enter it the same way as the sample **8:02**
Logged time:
**4:02**
